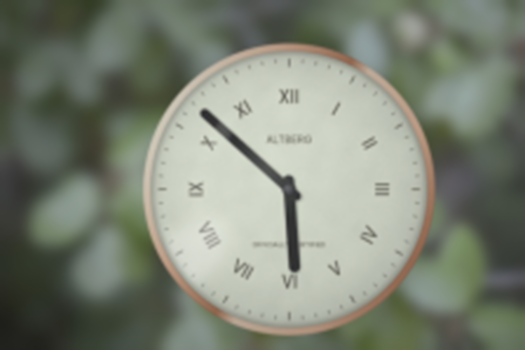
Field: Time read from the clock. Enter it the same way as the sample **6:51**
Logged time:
**5:52**
